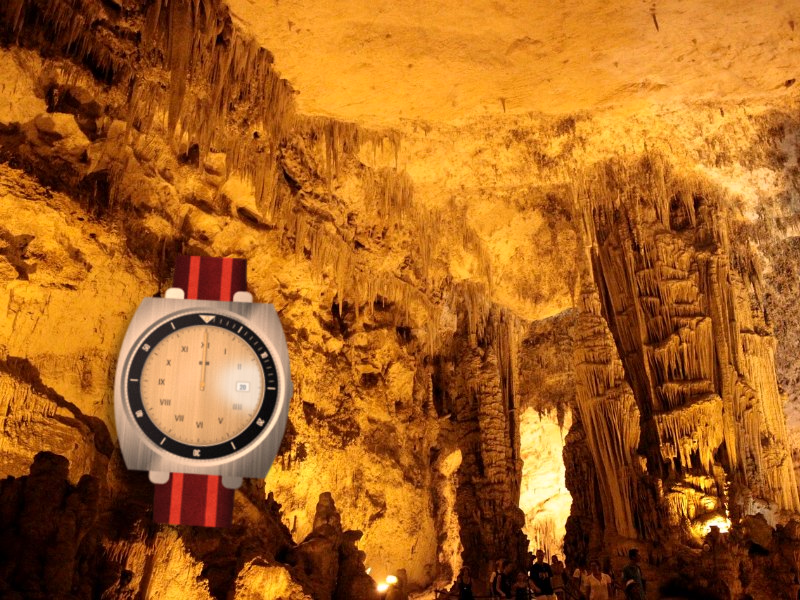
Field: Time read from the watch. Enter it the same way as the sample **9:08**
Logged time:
**12:00**
